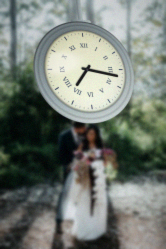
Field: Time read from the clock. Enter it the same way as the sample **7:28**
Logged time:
**7:17**
